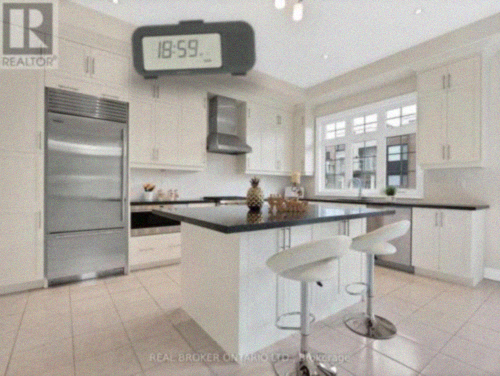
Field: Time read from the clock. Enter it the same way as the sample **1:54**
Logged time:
**18:59**
